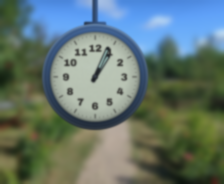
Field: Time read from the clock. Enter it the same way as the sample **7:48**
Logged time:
**1:04**
